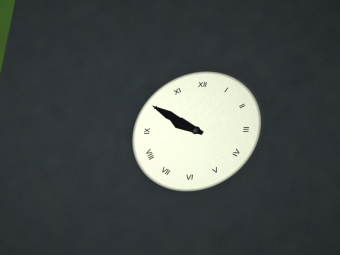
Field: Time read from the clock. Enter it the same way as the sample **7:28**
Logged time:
**9:50**
